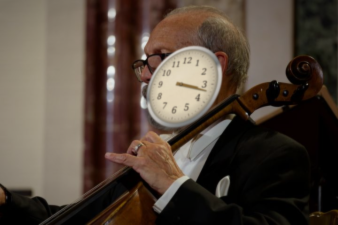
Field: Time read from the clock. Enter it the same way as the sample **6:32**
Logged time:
**3:17**
